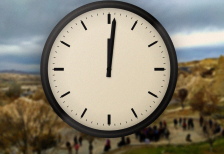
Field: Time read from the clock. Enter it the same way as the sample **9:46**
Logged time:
**12:01**
